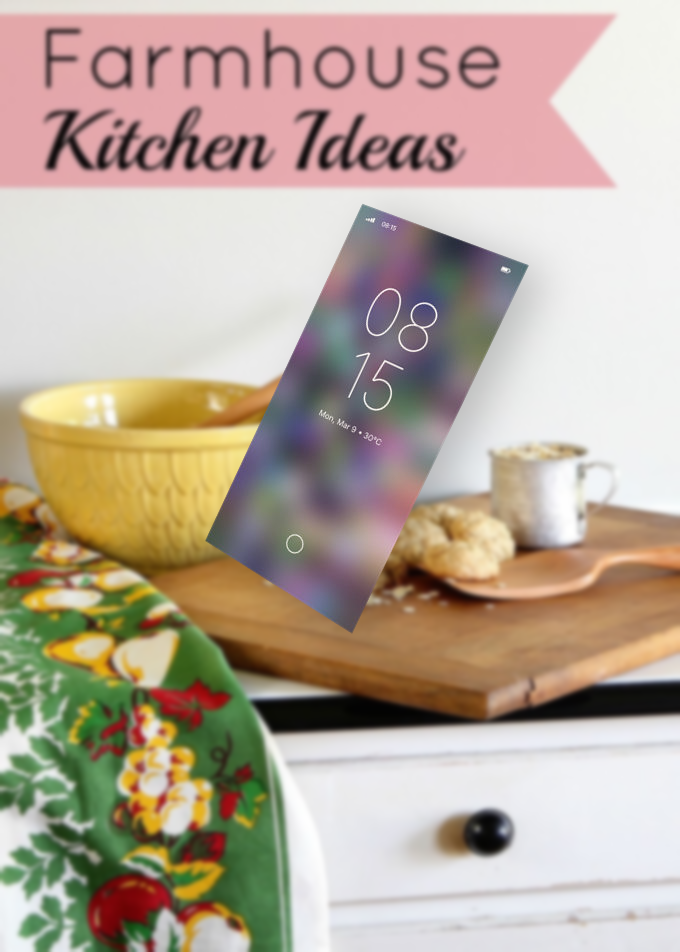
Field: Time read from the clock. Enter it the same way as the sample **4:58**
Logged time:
**8:15**
